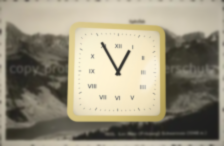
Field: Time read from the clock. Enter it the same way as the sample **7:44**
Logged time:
**12:55**
